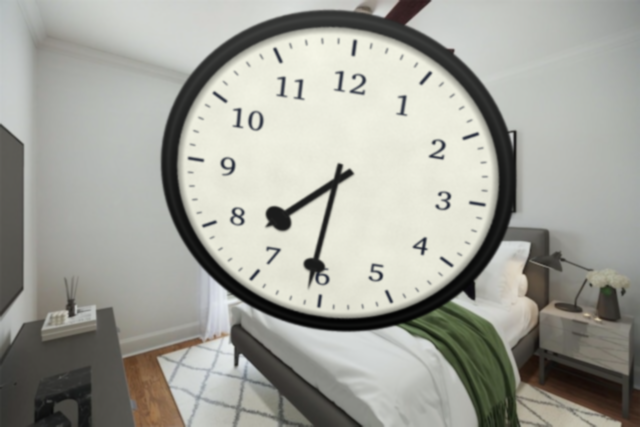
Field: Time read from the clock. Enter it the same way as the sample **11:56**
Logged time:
**7:31**
